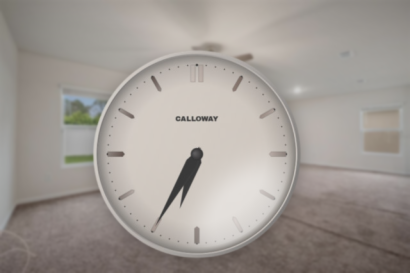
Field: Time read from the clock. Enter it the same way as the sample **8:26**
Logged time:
**6:35**
